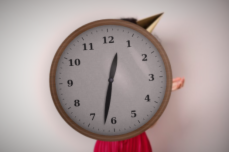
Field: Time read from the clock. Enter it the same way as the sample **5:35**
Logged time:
**12:32**
